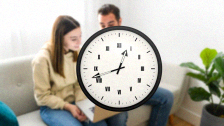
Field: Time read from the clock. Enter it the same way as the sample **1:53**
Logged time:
**12:42**
